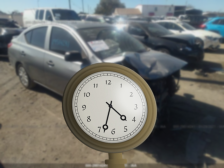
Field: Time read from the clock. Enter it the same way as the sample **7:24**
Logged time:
**4:33**
